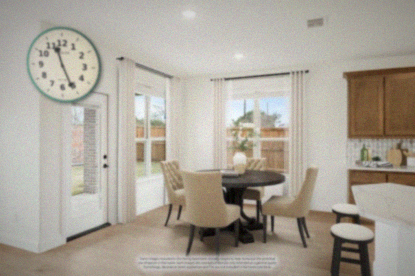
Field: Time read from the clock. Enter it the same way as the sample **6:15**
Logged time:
**11:26**
